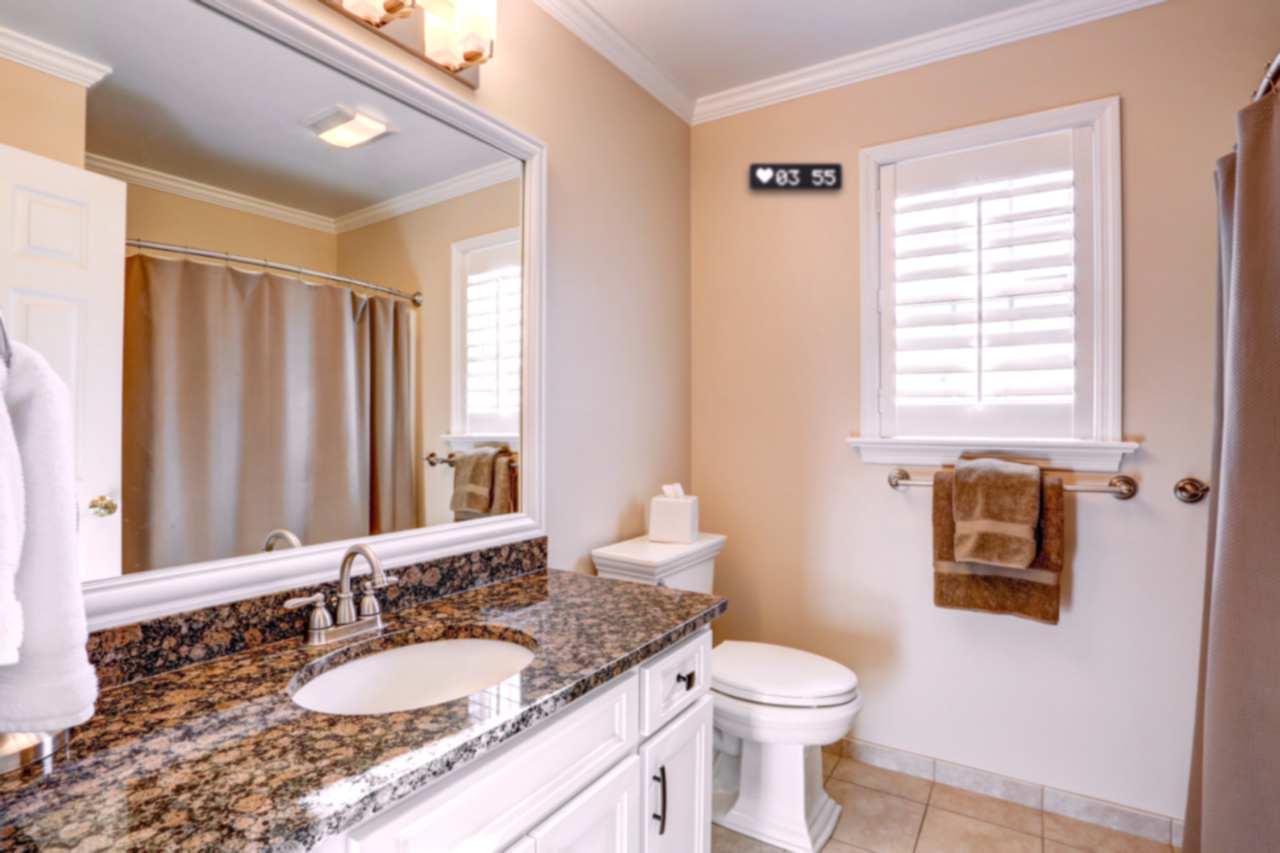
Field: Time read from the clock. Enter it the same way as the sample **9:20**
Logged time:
**3:55**
